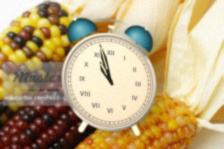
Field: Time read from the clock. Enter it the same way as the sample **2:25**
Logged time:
**10:57**
